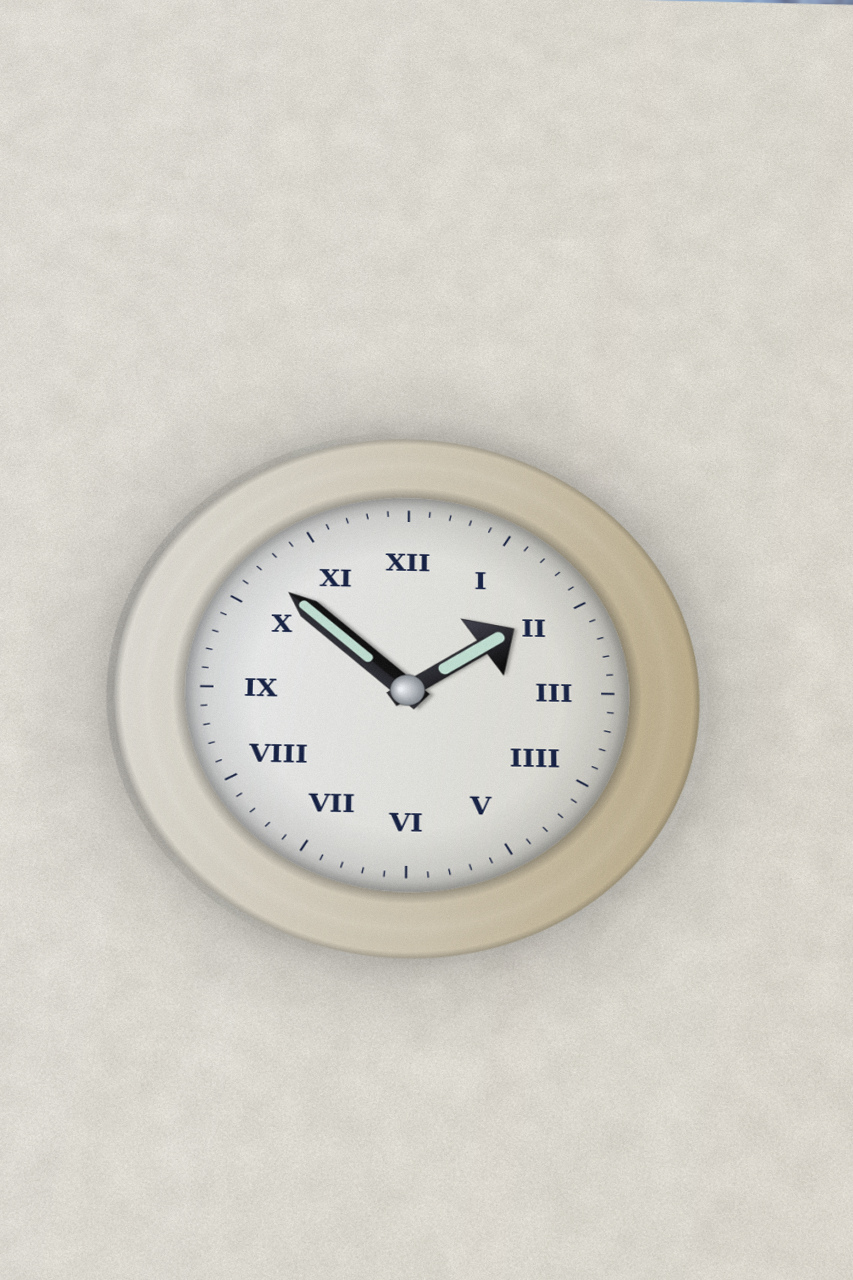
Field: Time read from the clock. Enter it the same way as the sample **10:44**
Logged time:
**1:52**
